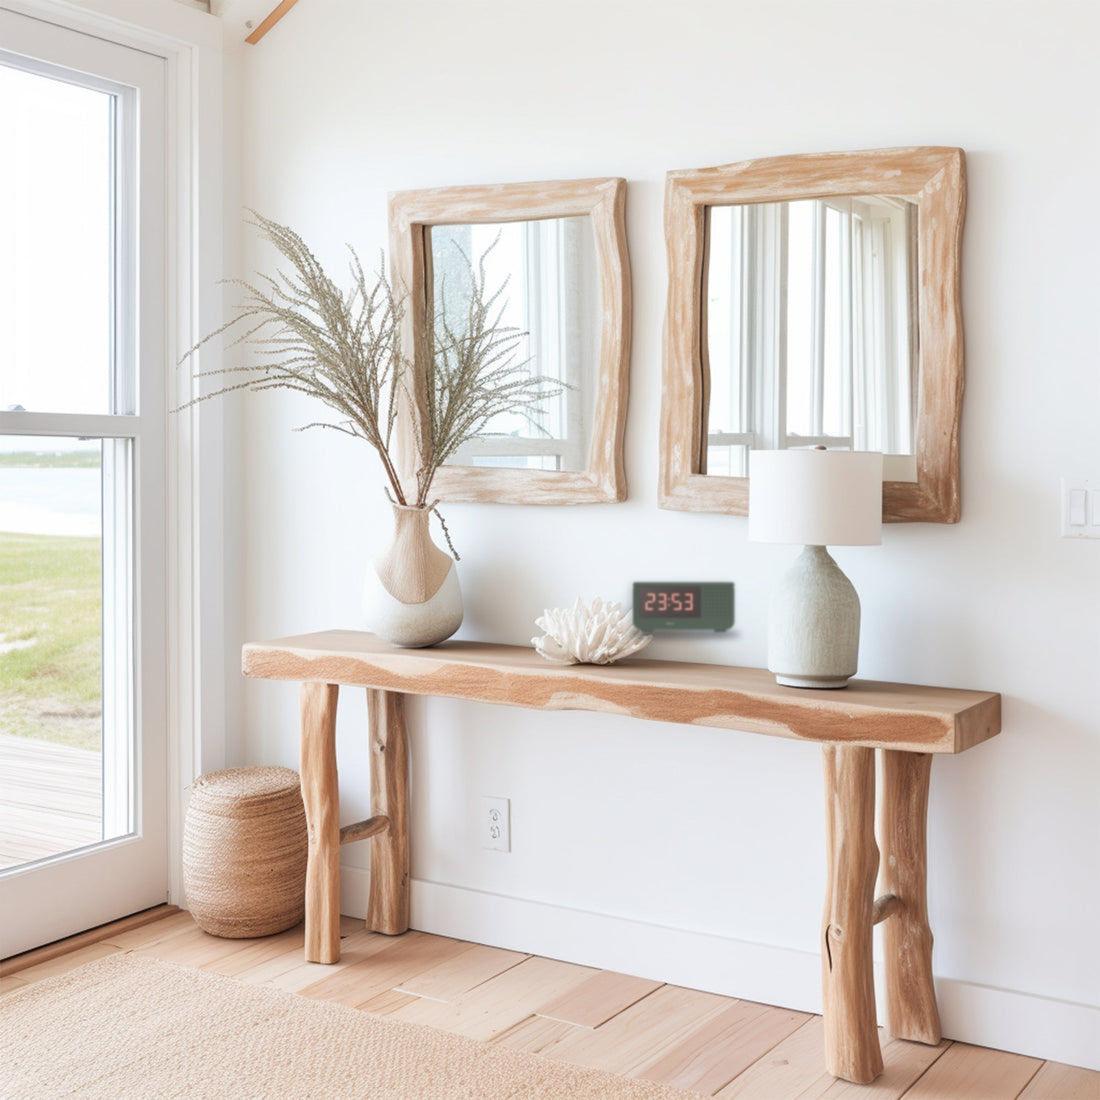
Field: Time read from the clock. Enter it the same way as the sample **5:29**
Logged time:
**23:53**
